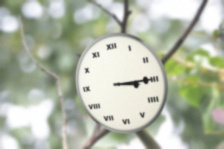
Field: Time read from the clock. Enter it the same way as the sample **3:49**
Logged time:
**3:15**
